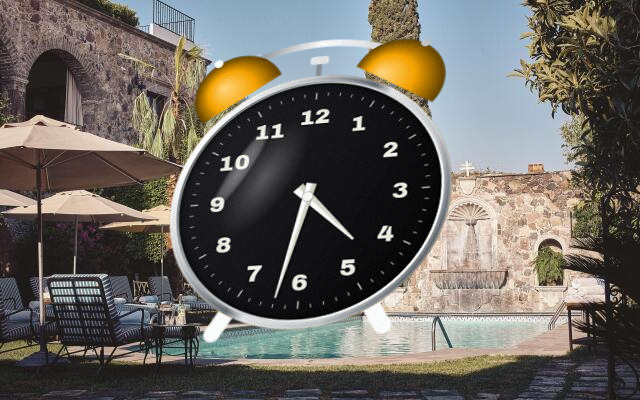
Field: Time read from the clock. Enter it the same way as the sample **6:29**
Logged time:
**4:32**
